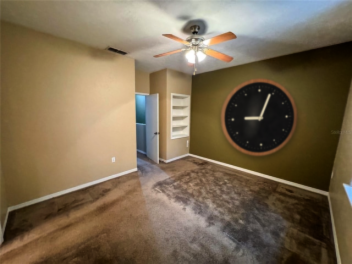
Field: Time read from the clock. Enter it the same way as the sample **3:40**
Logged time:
**9:04**
